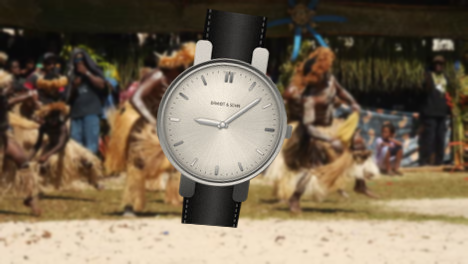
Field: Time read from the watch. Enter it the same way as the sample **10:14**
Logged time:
**9:08**
